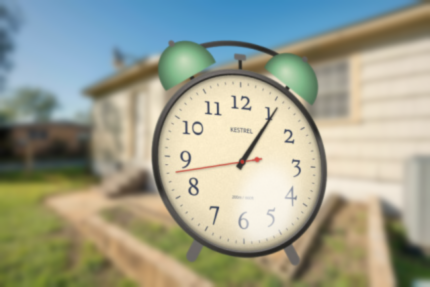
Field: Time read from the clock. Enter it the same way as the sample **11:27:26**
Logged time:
**1:05:43**
